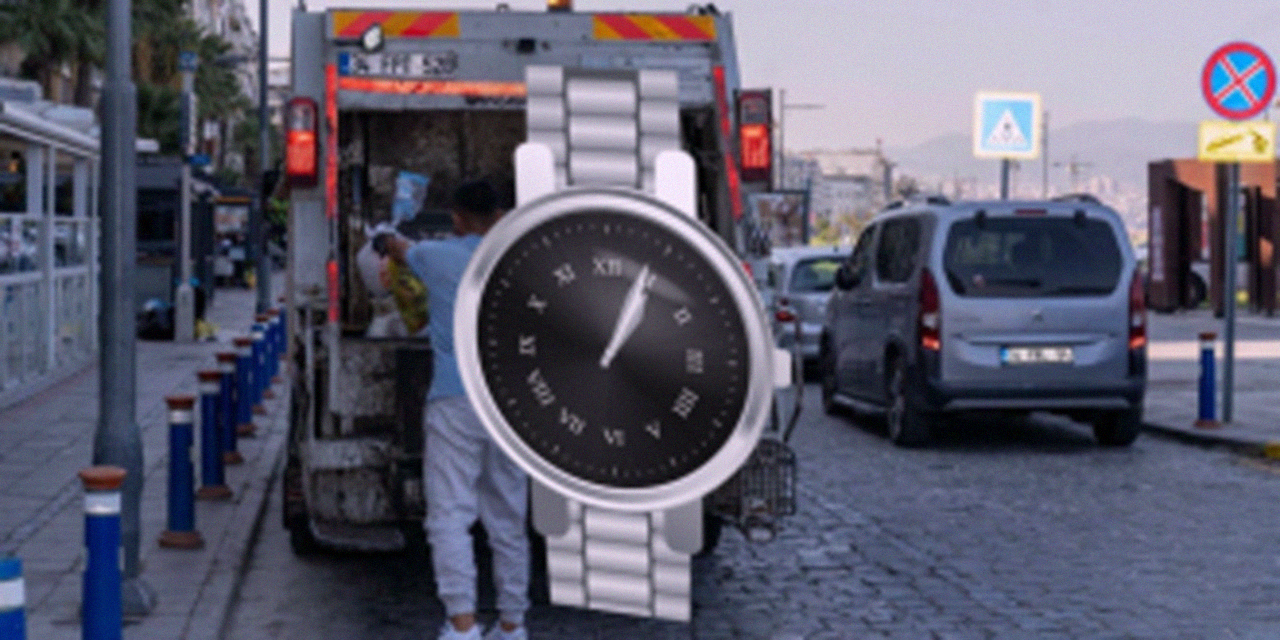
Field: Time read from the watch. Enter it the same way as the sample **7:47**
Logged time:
**1:04**
